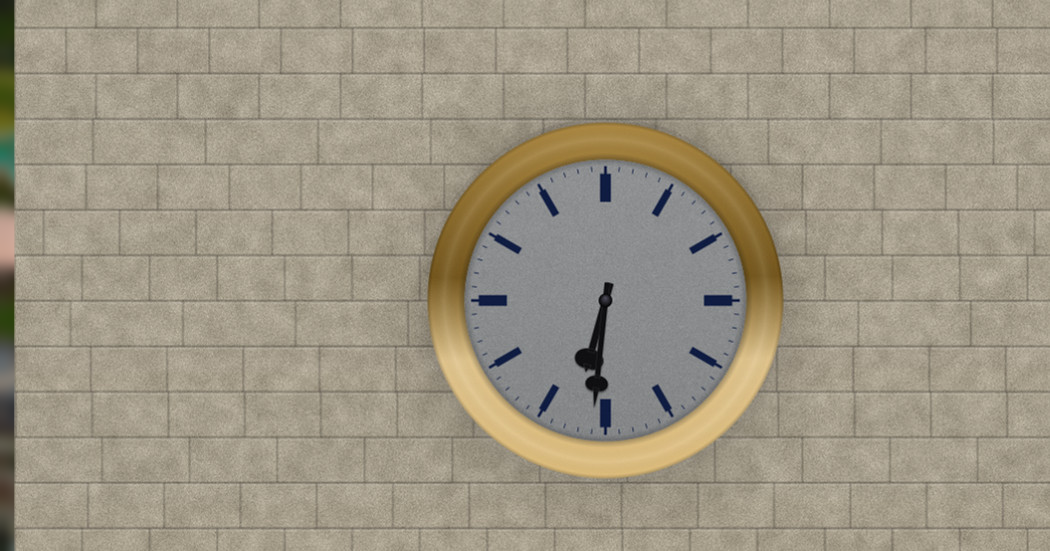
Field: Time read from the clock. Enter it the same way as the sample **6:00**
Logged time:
**6:31**
